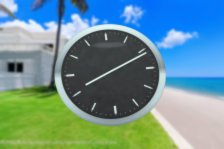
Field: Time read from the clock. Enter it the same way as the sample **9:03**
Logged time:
**8:11**
